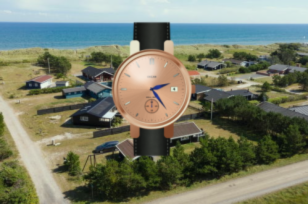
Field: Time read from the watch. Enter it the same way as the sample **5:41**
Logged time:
**2:24**
